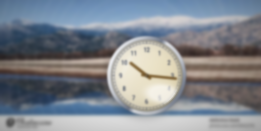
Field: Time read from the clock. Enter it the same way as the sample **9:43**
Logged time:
**10:16**
